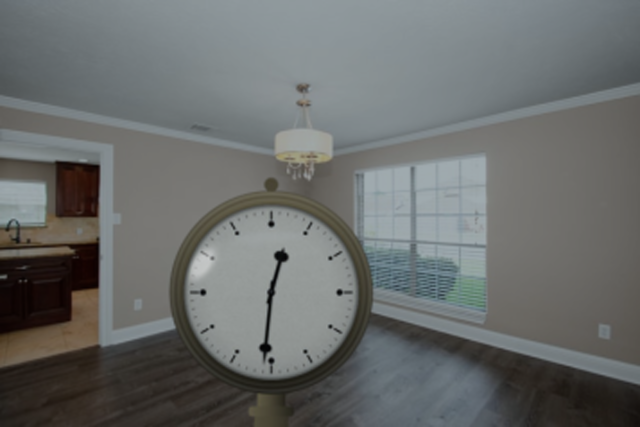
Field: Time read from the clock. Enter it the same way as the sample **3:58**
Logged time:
**12:31**
